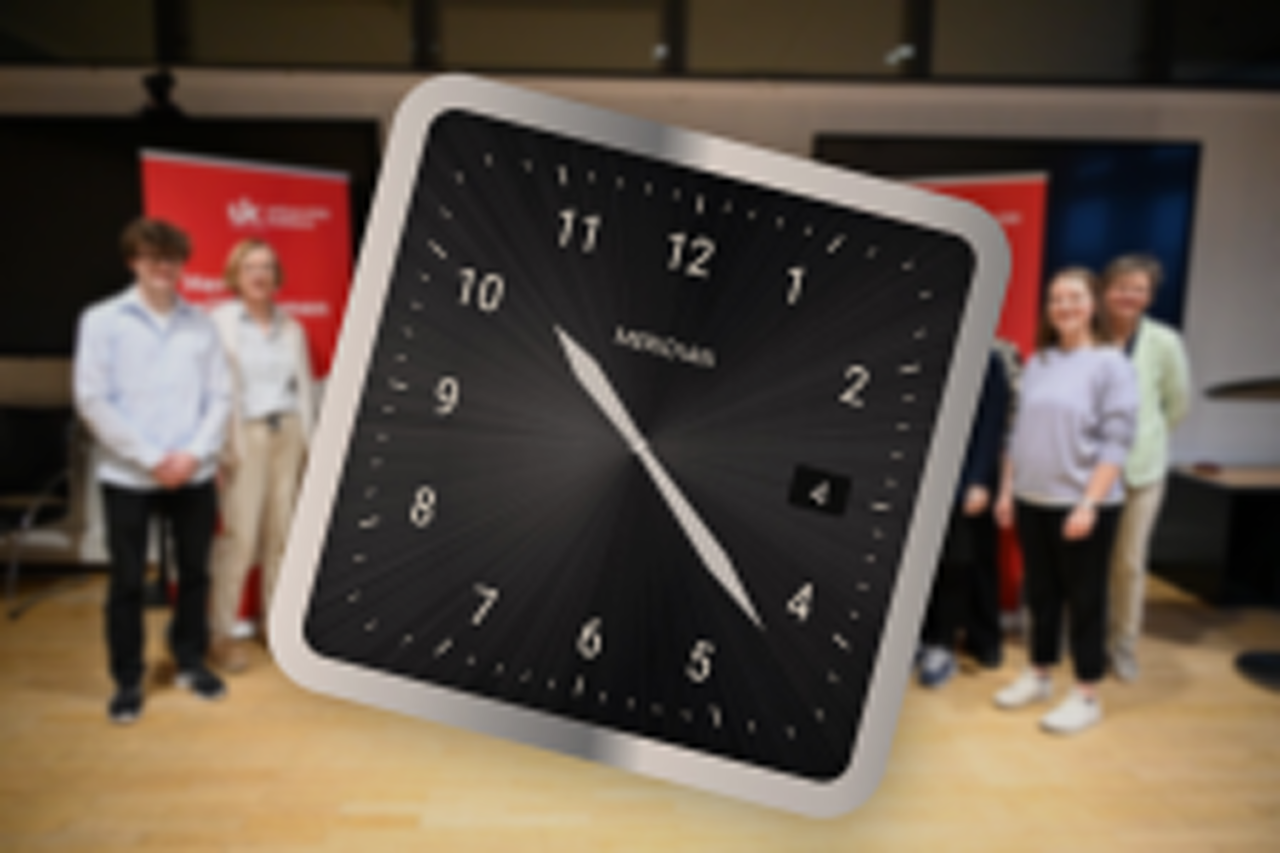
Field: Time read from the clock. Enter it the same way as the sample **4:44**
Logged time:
**10:22**
